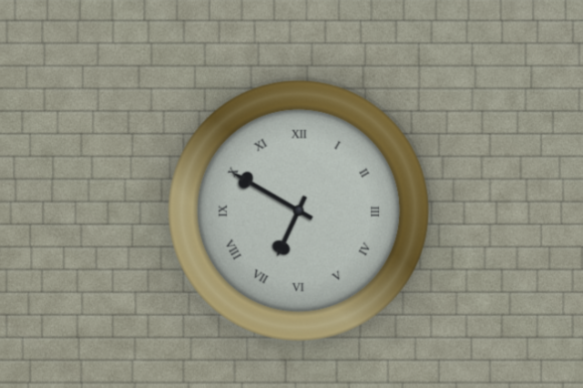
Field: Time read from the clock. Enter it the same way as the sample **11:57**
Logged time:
**6:50**
